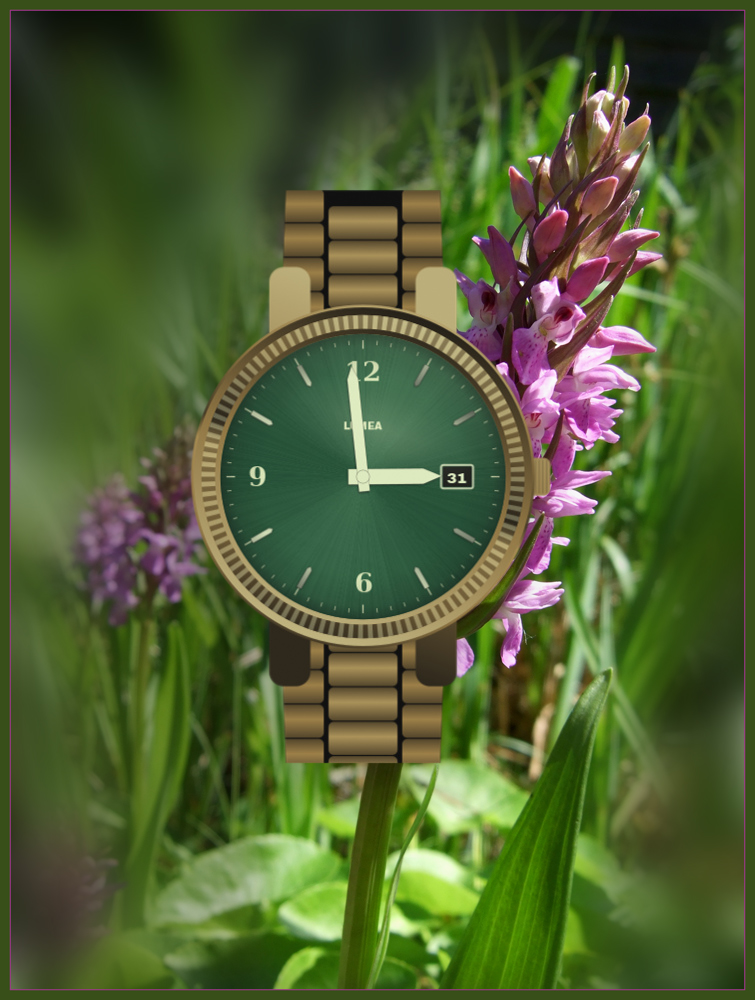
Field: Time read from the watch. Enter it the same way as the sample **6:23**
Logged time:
**2:59**
